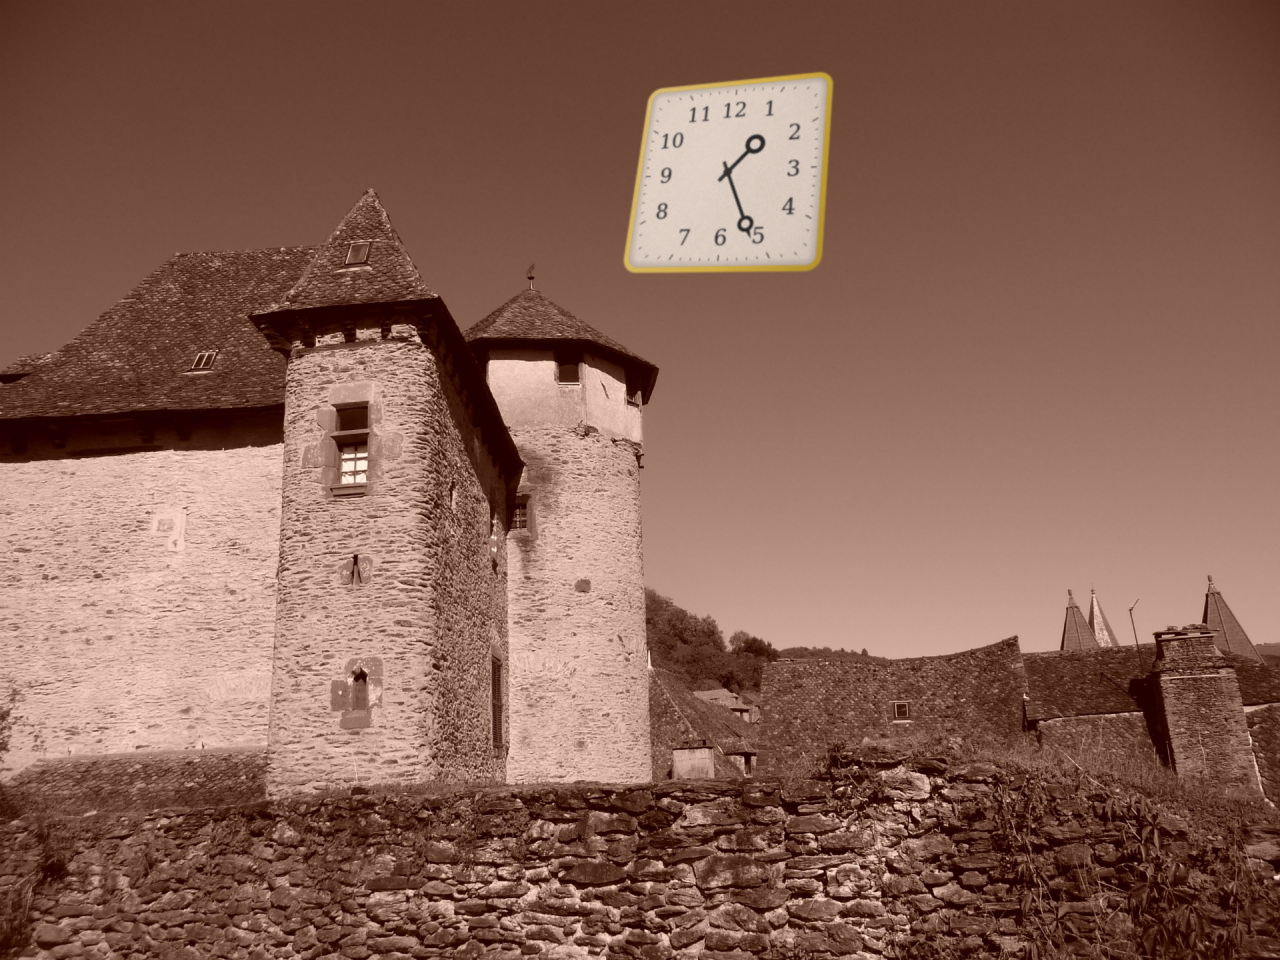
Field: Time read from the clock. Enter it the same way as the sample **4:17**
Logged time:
**1:26**
